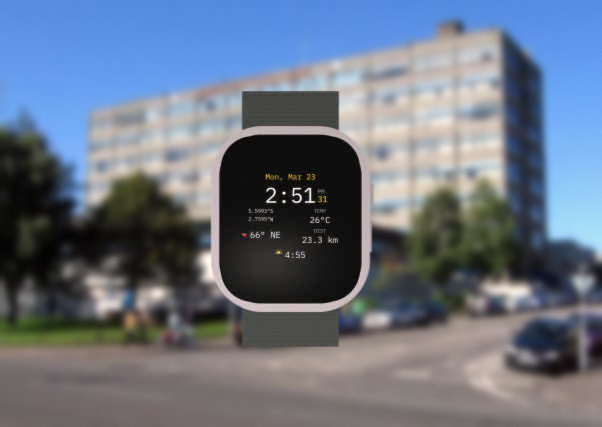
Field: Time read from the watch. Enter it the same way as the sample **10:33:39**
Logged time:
**2:51:31**
